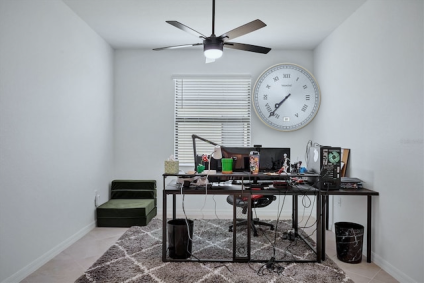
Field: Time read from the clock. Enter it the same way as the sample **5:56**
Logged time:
**7:37**
